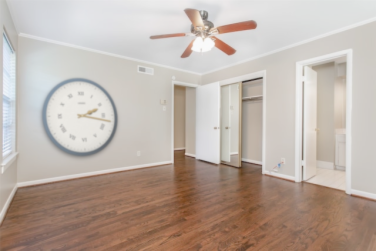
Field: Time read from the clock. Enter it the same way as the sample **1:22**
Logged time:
**2:17**
